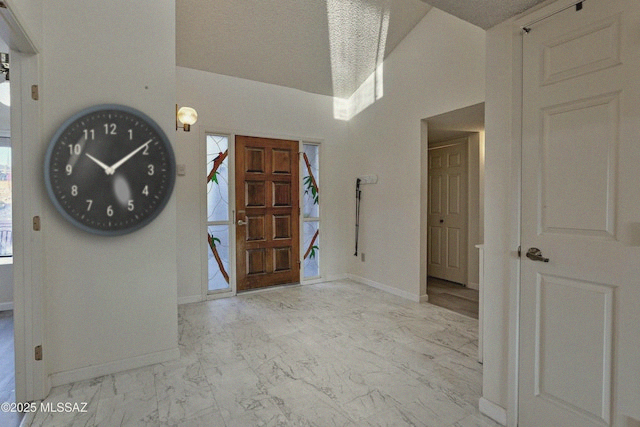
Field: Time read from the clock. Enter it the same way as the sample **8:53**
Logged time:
**10:09**
